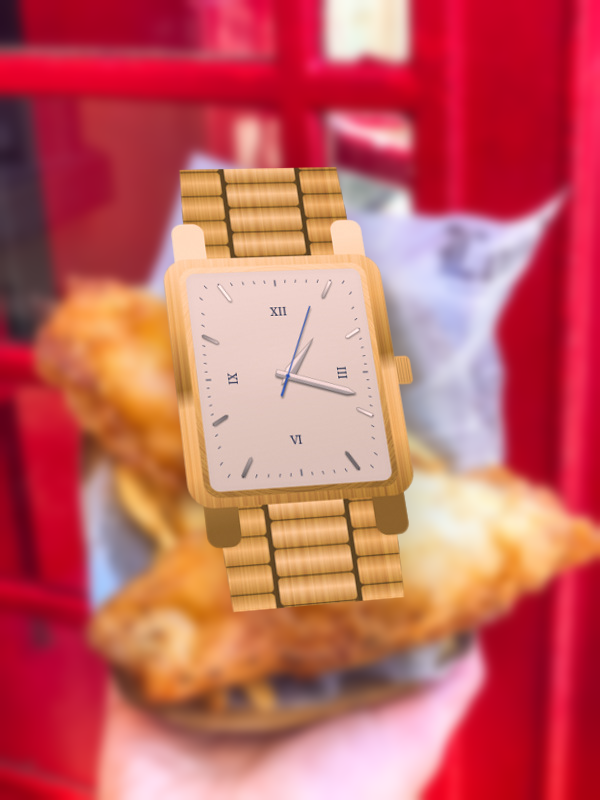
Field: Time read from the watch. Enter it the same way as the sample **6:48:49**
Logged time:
**1:18:04**
